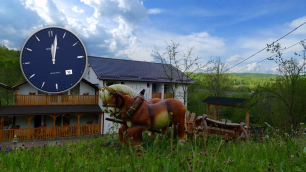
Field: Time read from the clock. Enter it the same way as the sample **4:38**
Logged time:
**12:02**
